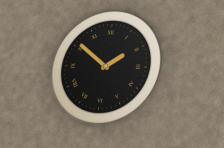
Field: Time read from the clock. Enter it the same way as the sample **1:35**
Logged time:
**1:51**
